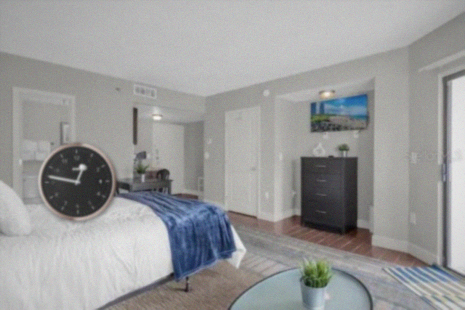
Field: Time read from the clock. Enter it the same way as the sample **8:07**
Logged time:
**12:47**
